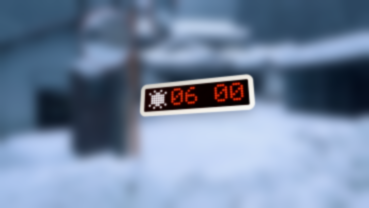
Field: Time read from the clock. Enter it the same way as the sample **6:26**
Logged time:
**6:00**
